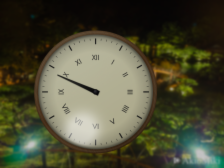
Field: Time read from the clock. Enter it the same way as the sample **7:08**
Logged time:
**9:49**
